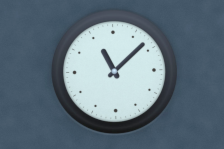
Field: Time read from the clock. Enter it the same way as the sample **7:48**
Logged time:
**11:08**
